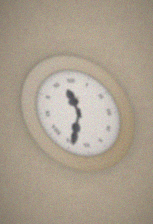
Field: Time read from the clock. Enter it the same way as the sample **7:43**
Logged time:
**11:34**
